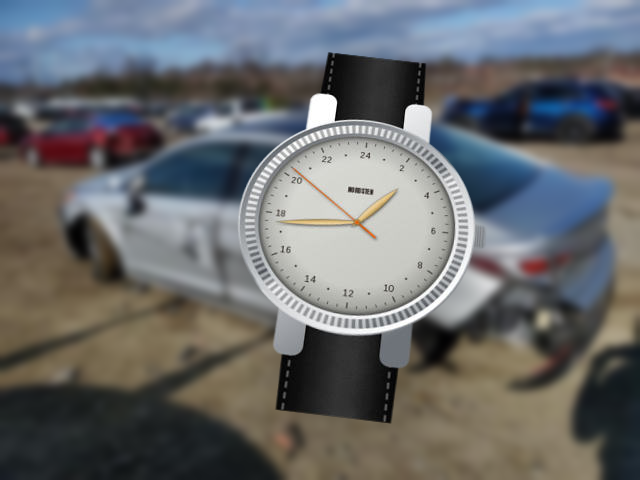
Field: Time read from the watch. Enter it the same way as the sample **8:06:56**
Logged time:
**2:43:51**
